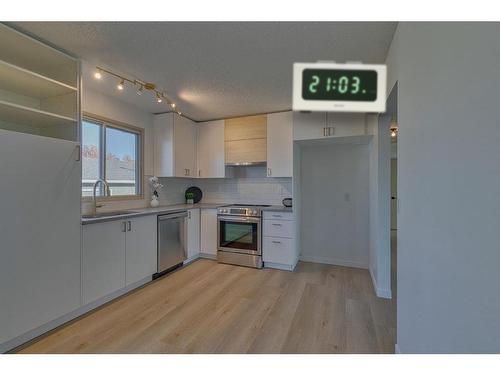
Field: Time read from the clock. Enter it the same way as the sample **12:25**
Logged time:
**21:03**
